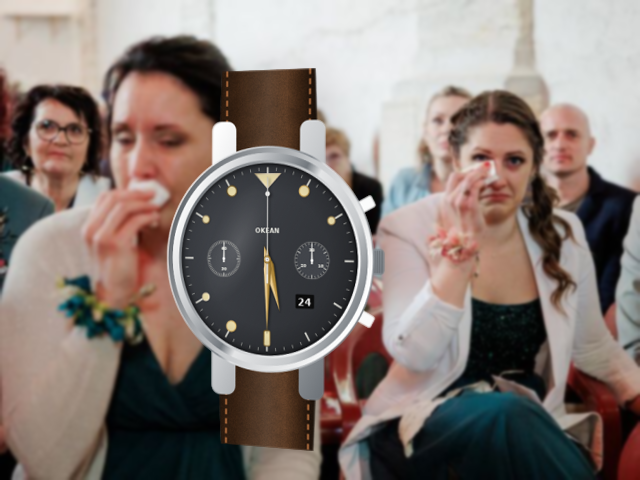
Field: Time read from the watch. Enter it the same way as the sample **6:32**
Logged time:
**5:30**
